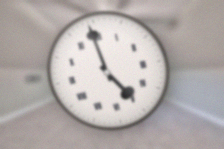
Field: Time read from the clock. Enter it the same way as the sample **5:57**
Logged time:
**4:59**
